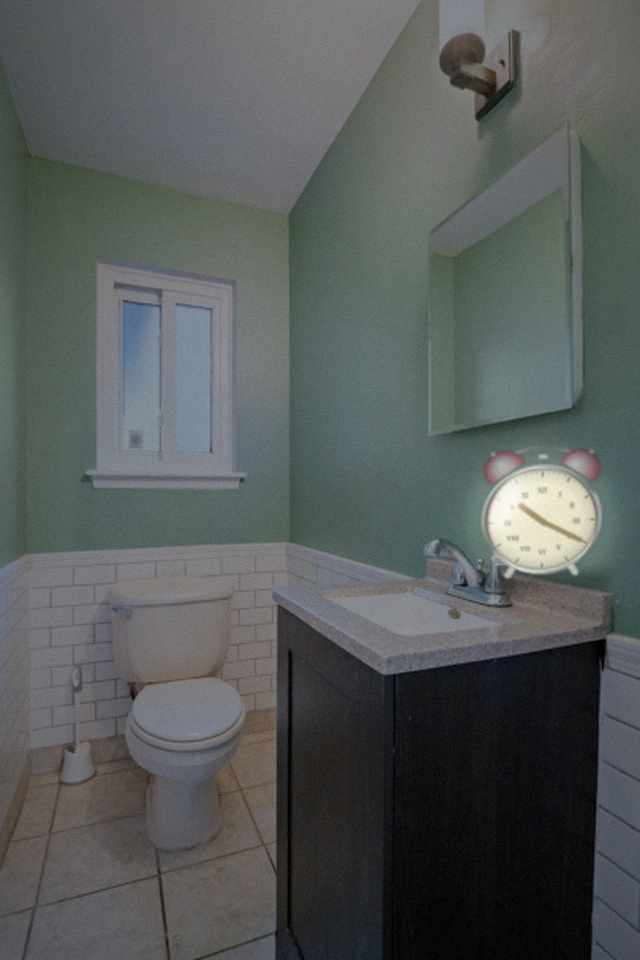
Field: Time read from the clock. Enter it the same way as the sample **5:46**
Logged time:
**10:20**
